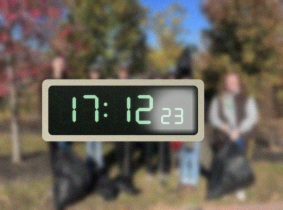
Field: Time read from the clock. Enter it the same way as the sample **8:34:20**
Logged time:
**17:12:23**
